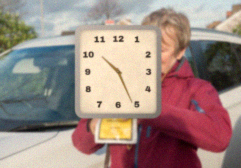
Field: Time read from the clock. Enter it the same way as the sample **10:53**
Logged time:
**10:26**
